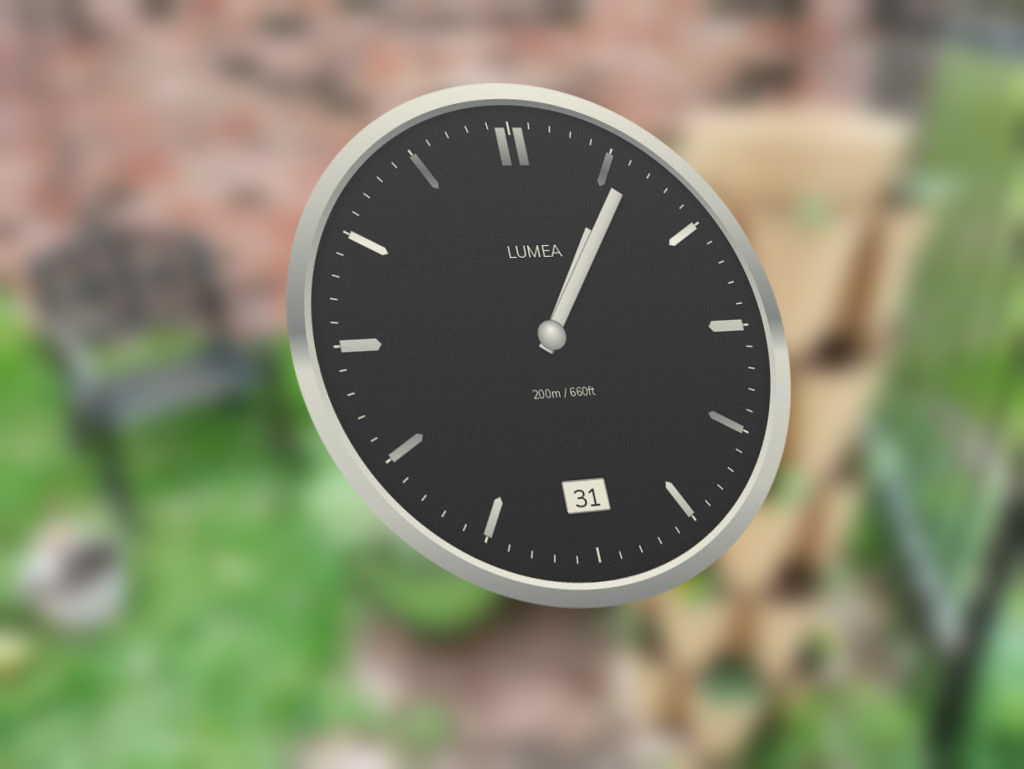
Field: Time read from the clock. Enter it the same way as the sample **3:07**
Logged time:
**1:06**
